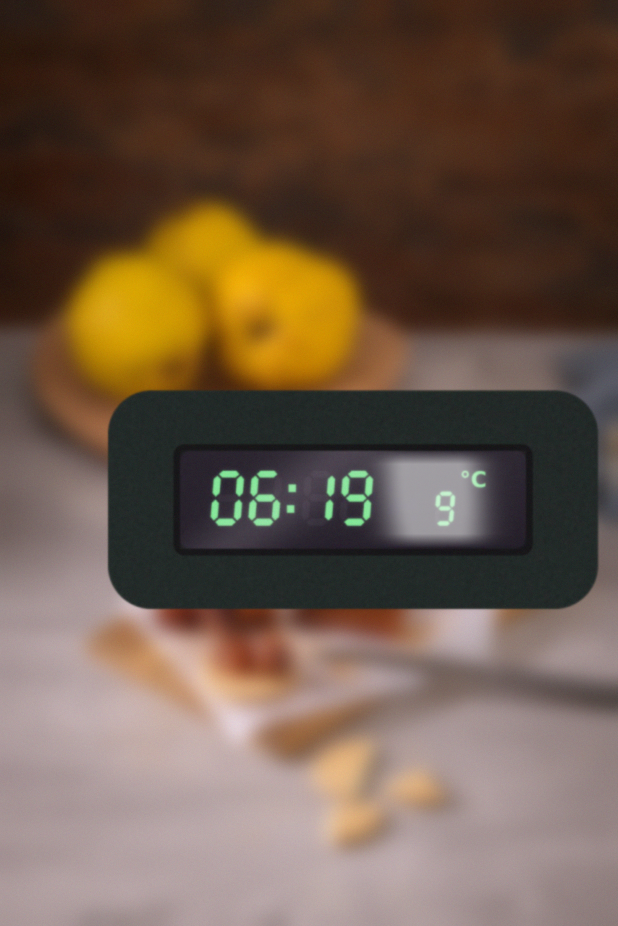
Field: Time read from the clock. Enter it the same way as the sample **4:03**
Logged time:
**6:19**
